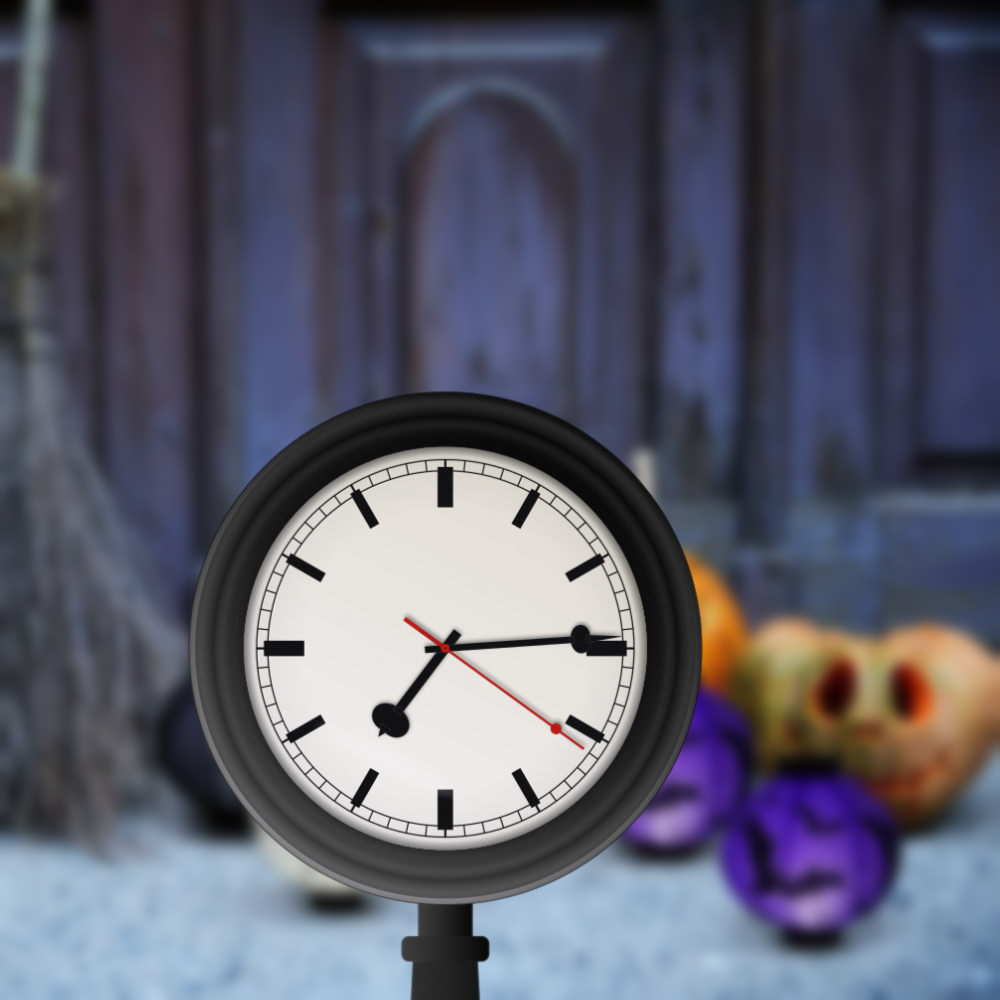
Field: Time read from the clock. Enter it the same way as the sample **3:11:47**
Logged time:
**7:14:21**
